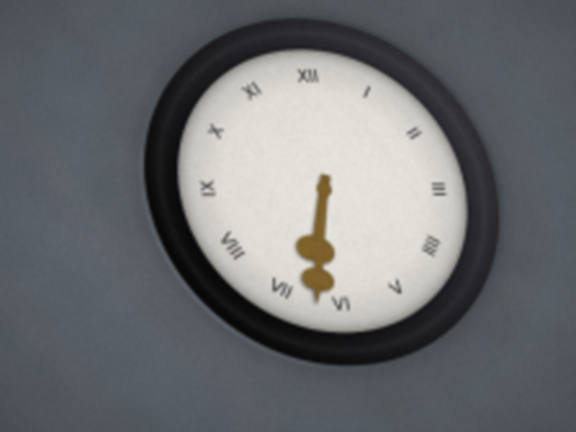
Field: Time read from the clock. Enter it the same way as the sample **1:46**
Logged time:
**6:32**
